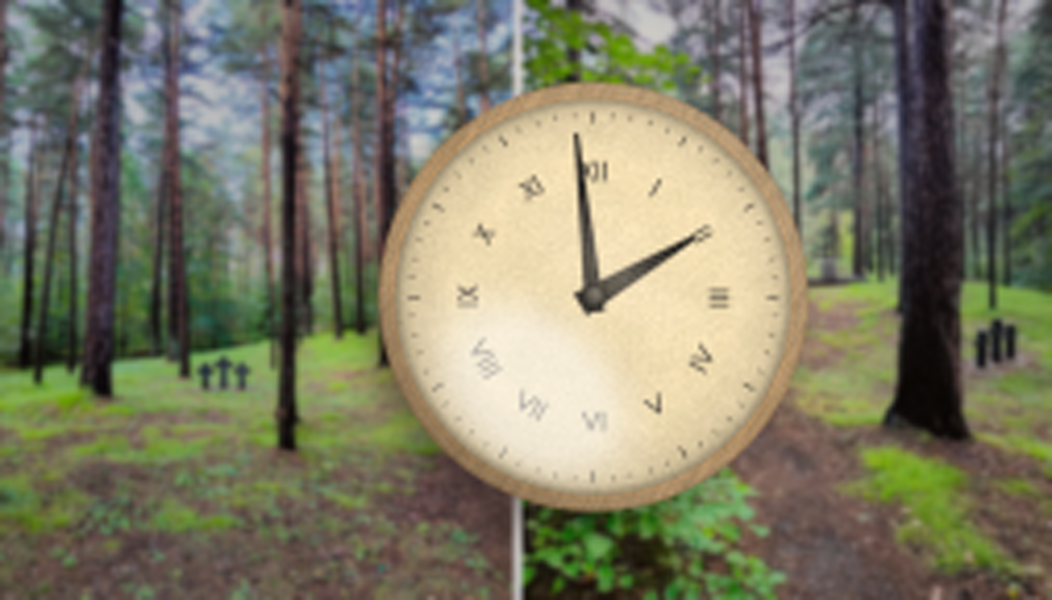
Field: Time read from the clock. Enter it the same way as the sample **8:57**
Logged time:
**1:59**
